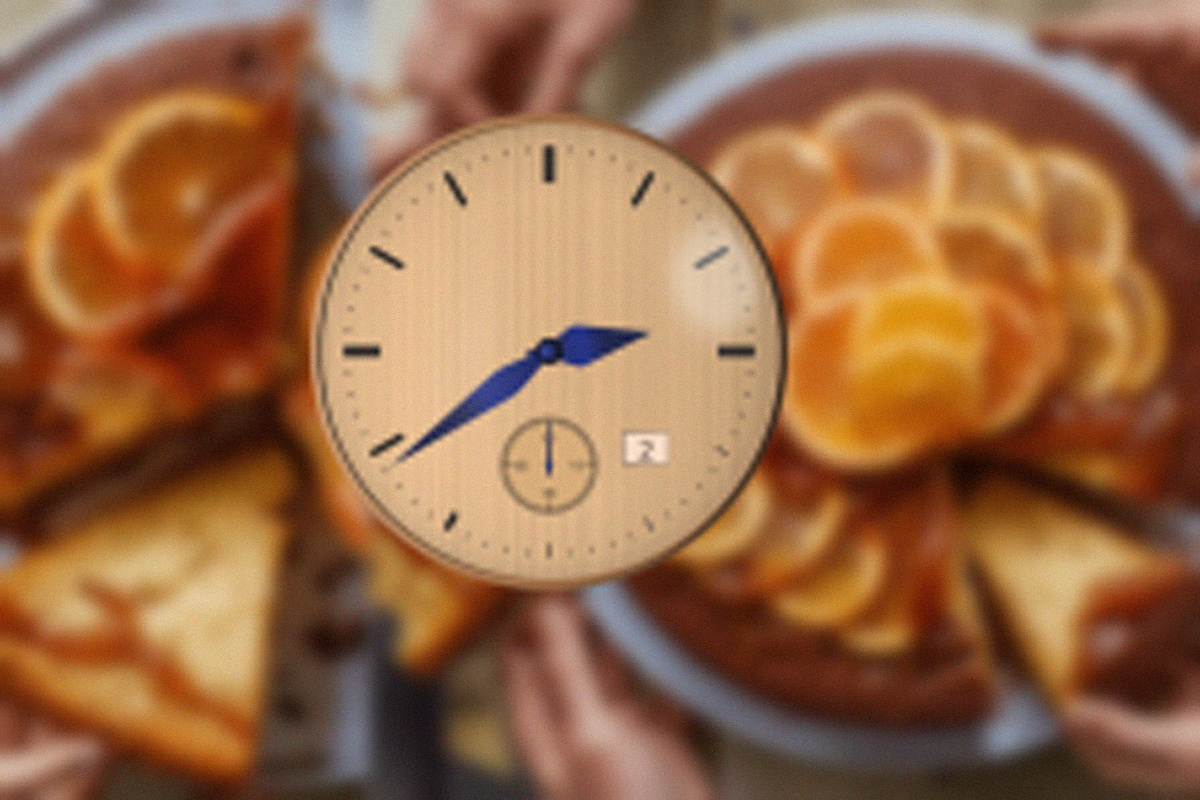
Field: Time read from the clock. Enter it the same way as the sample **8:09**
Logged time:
**2:39**
